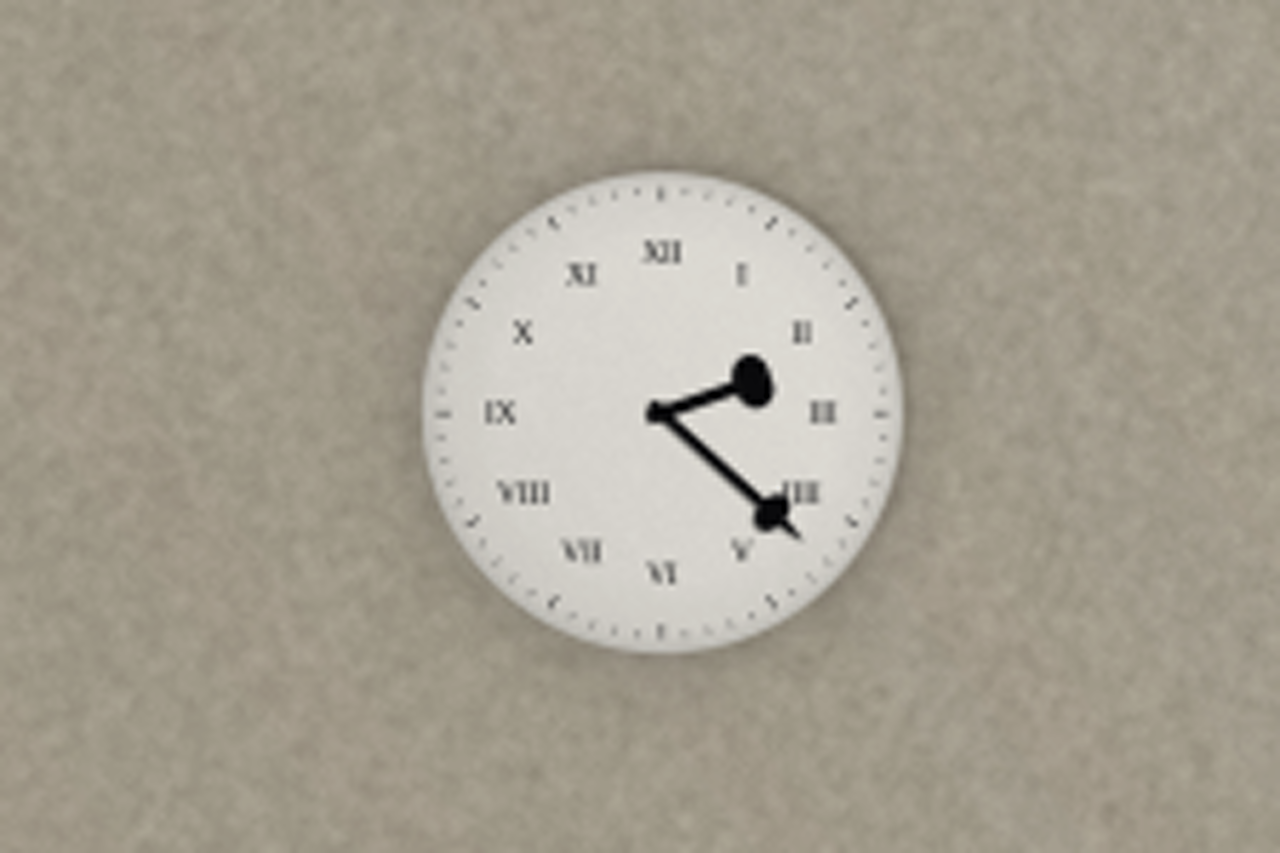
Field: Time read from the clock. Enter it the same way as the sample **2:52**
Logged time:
**2:22**
